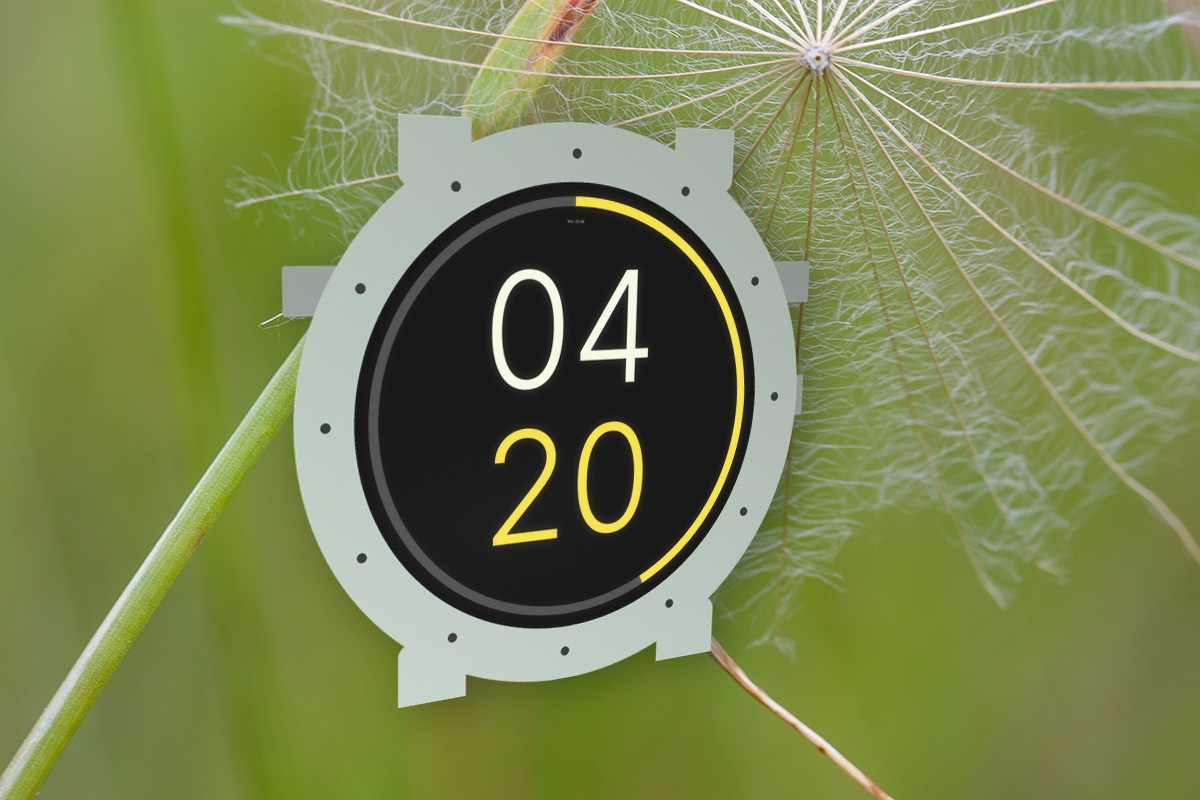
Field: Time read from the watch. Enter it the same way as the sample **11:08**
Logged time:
**4:20**
